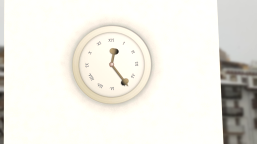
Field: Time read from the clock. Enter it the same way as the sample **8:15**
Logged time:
**12:24**
